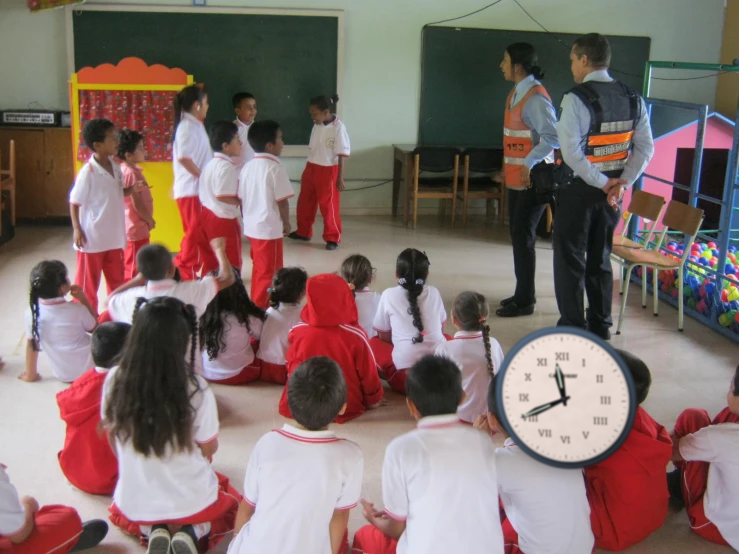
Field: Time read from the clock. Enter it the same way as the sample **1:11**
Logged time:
**11:41**
